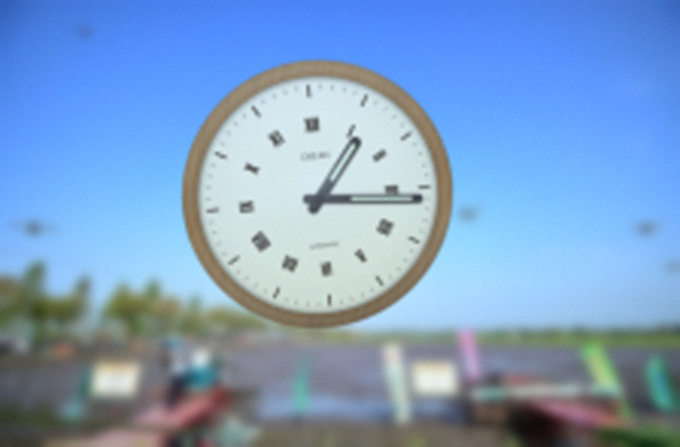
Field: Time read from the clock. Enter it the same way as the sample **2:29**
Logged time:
**1:16**
